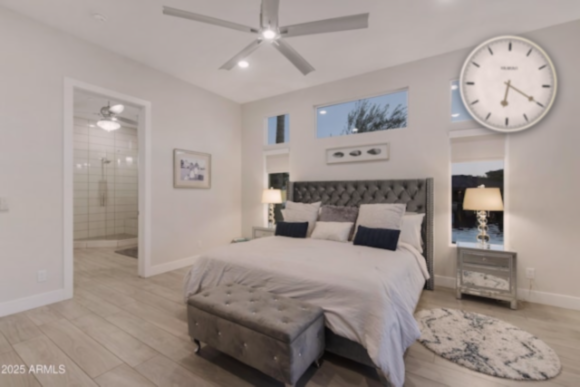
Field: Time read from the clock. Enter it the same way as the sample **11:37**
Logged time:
**6:20**
